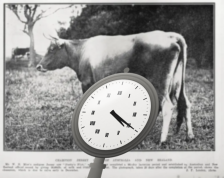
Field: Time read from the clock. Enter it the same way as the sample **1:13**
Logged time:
**4:20**
